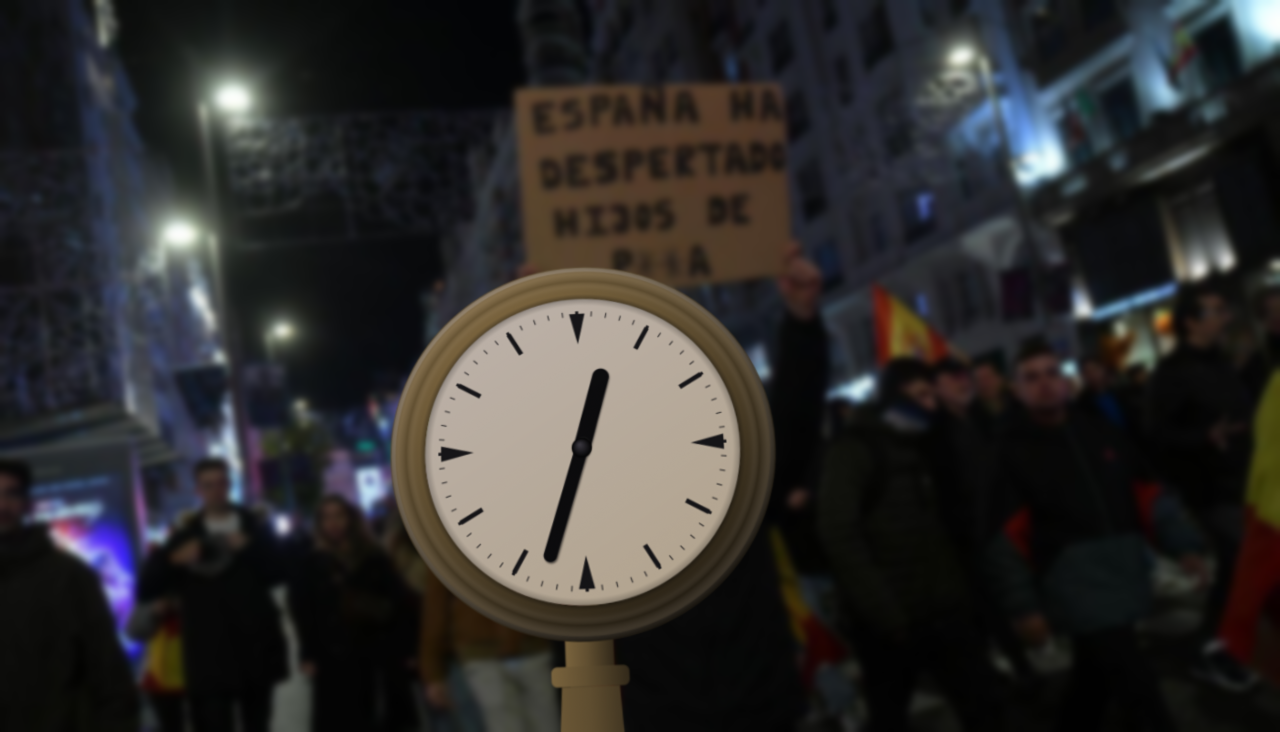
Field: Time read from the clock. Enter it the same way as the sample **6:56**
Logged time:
**12:33**
